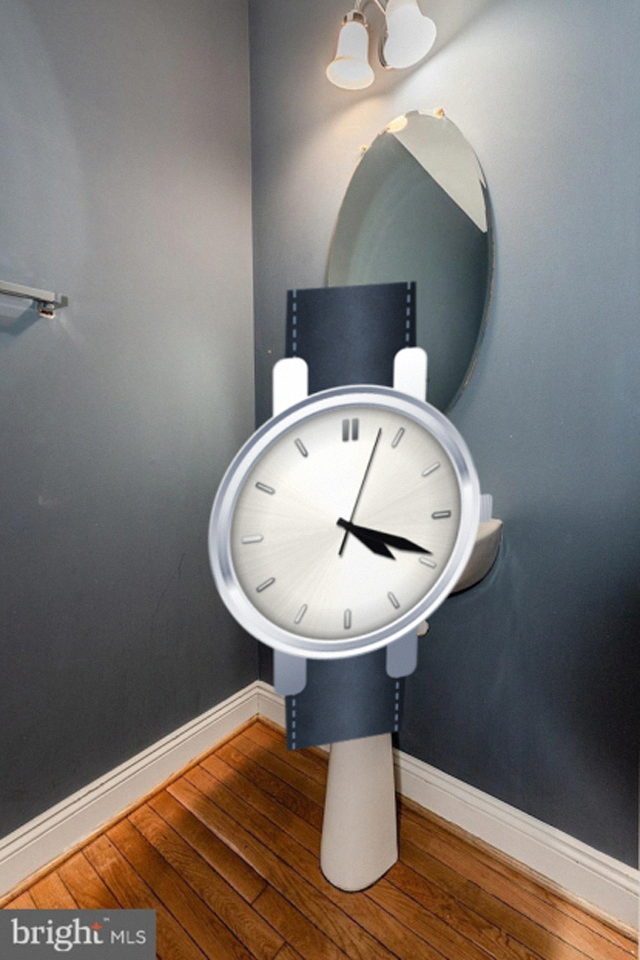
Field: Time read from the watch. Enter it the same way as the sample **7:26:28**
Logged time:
**4:19:03**
